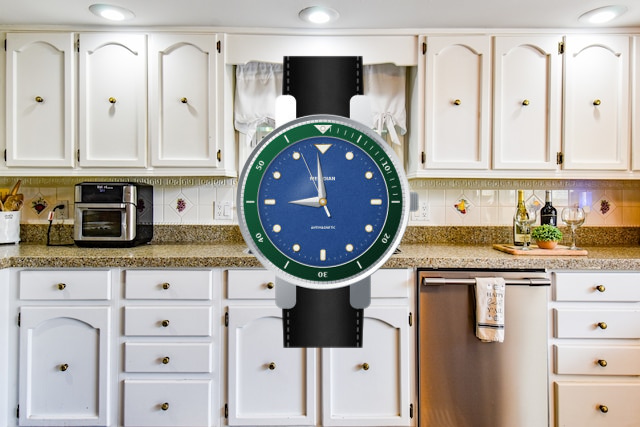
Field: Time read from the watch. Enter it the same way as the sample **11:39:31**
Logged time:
**8:58:56**
